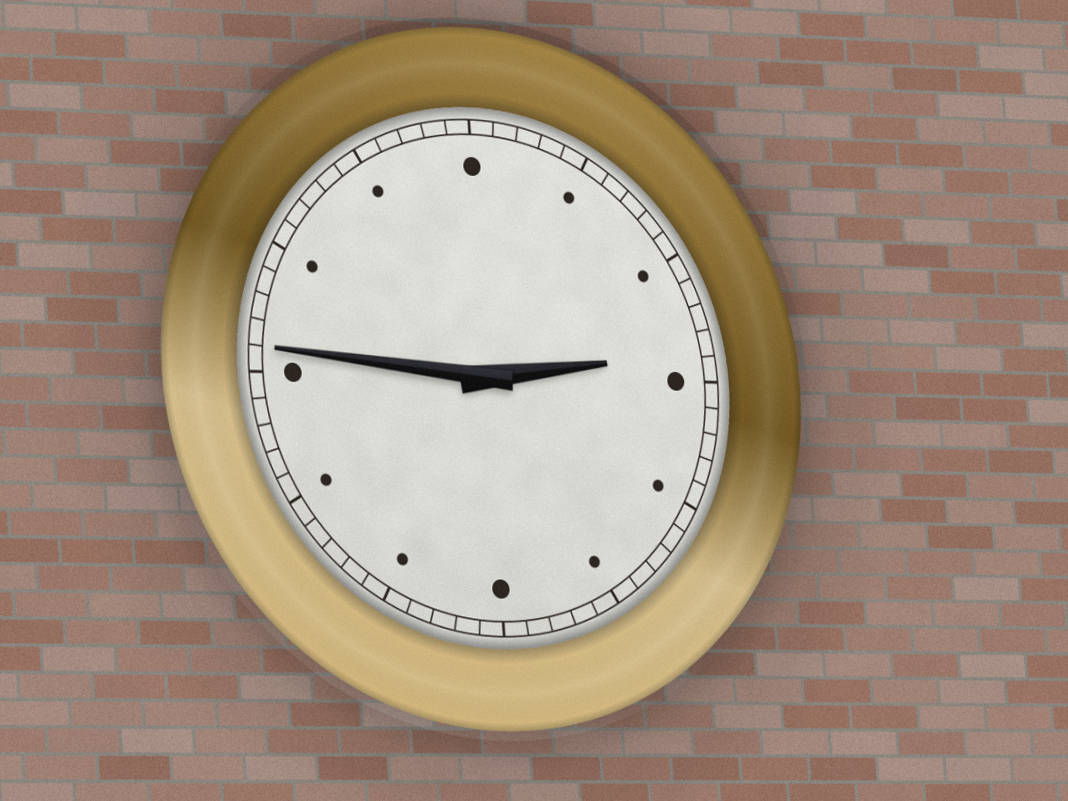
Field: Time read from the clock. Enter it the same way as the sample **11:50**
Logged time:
**2:46**
